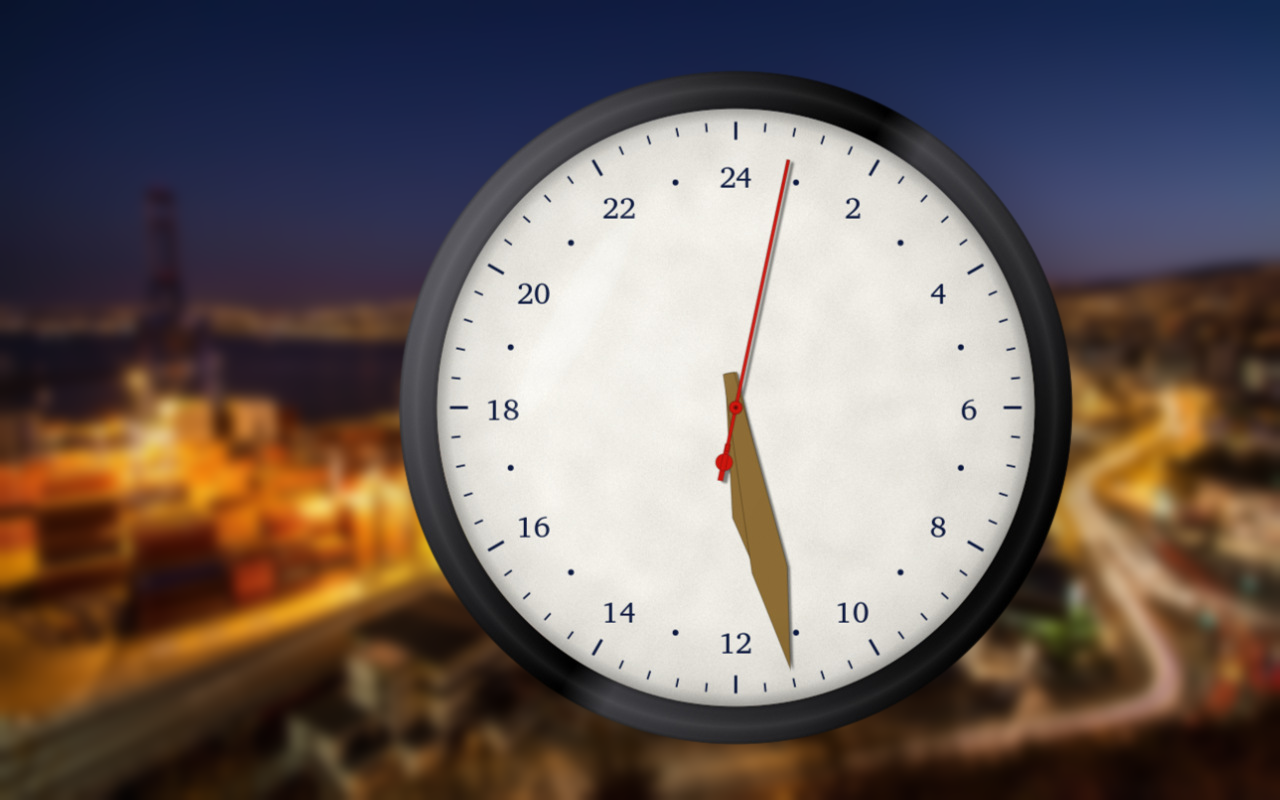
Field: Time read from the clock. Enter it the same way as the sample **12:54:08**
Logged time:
**11:28:02**
